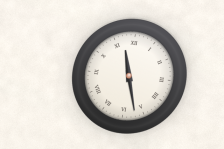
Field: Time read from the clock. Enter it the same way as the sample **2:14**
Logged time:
**11:27**
